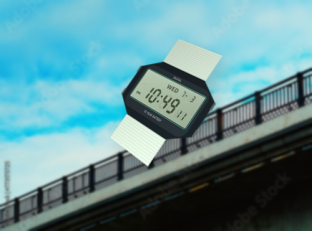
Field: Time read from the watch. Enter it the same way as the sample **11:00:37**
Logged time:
**10:49:11**
